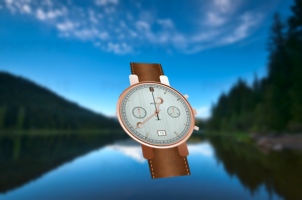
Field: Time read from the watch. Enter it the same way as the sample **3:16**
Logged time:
**12:39**
